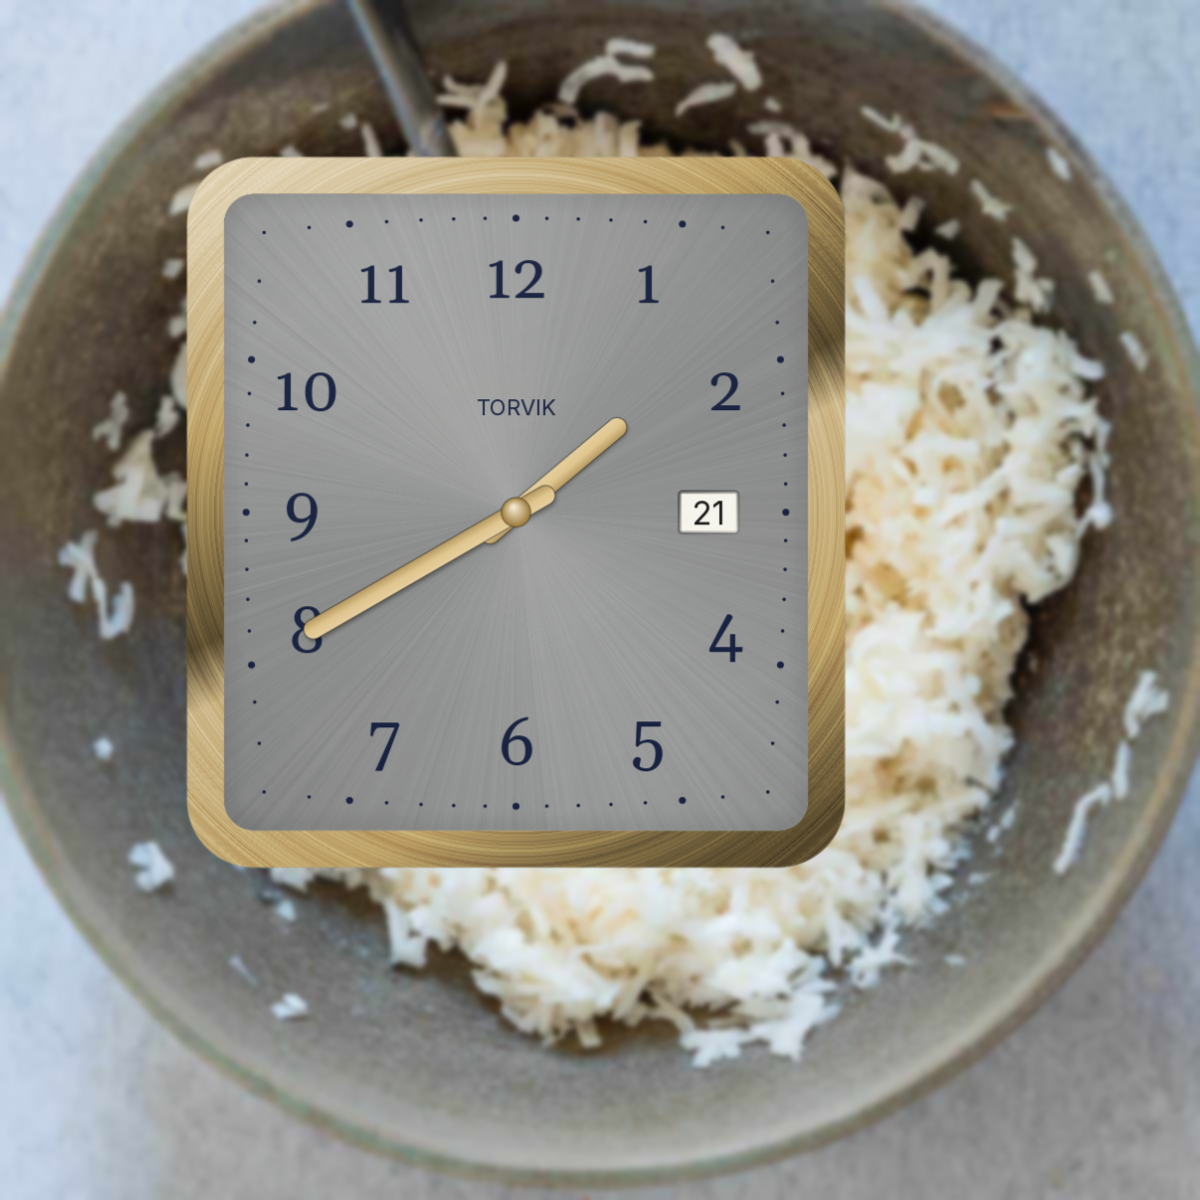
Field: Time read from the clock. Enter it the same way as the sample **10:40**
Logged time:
**1:40**
